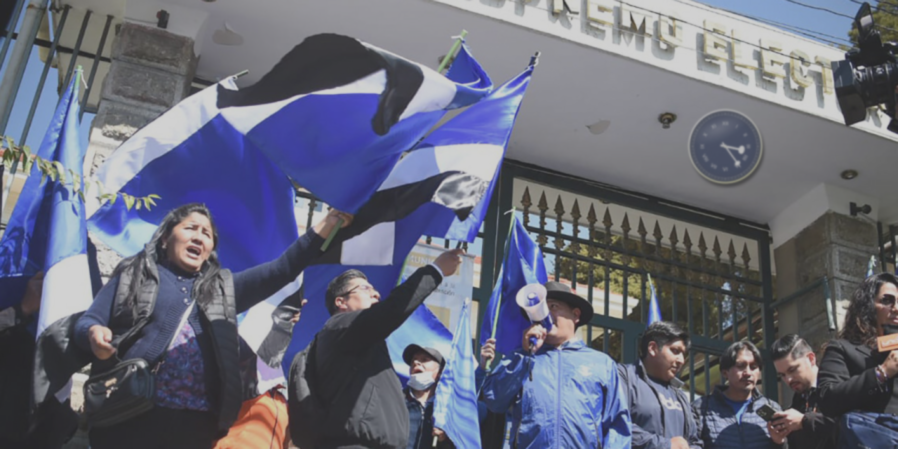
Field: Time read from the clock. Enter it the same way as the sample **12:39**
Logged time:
**3:24**
